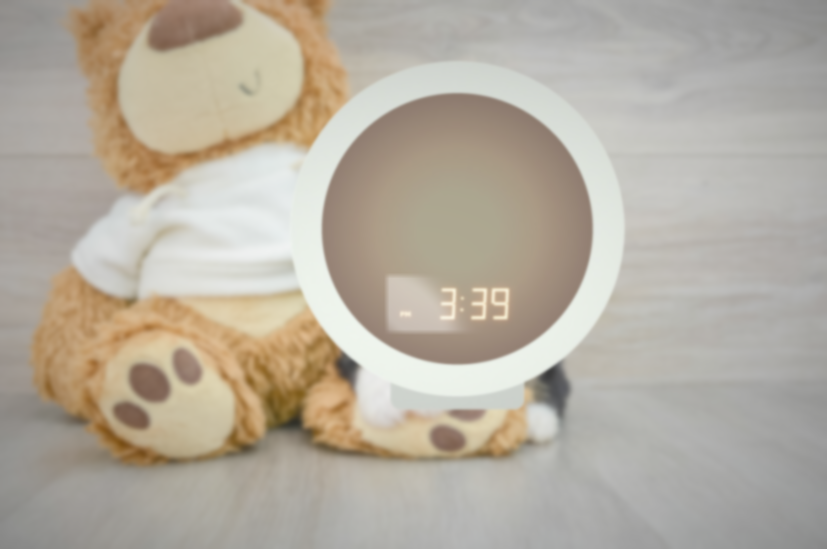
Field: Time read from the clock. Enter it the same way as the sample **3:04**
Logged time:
**3:39**
